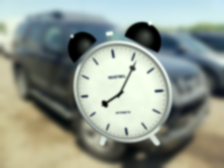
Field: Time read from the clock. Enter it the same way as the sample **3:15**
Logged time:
**8:06**
